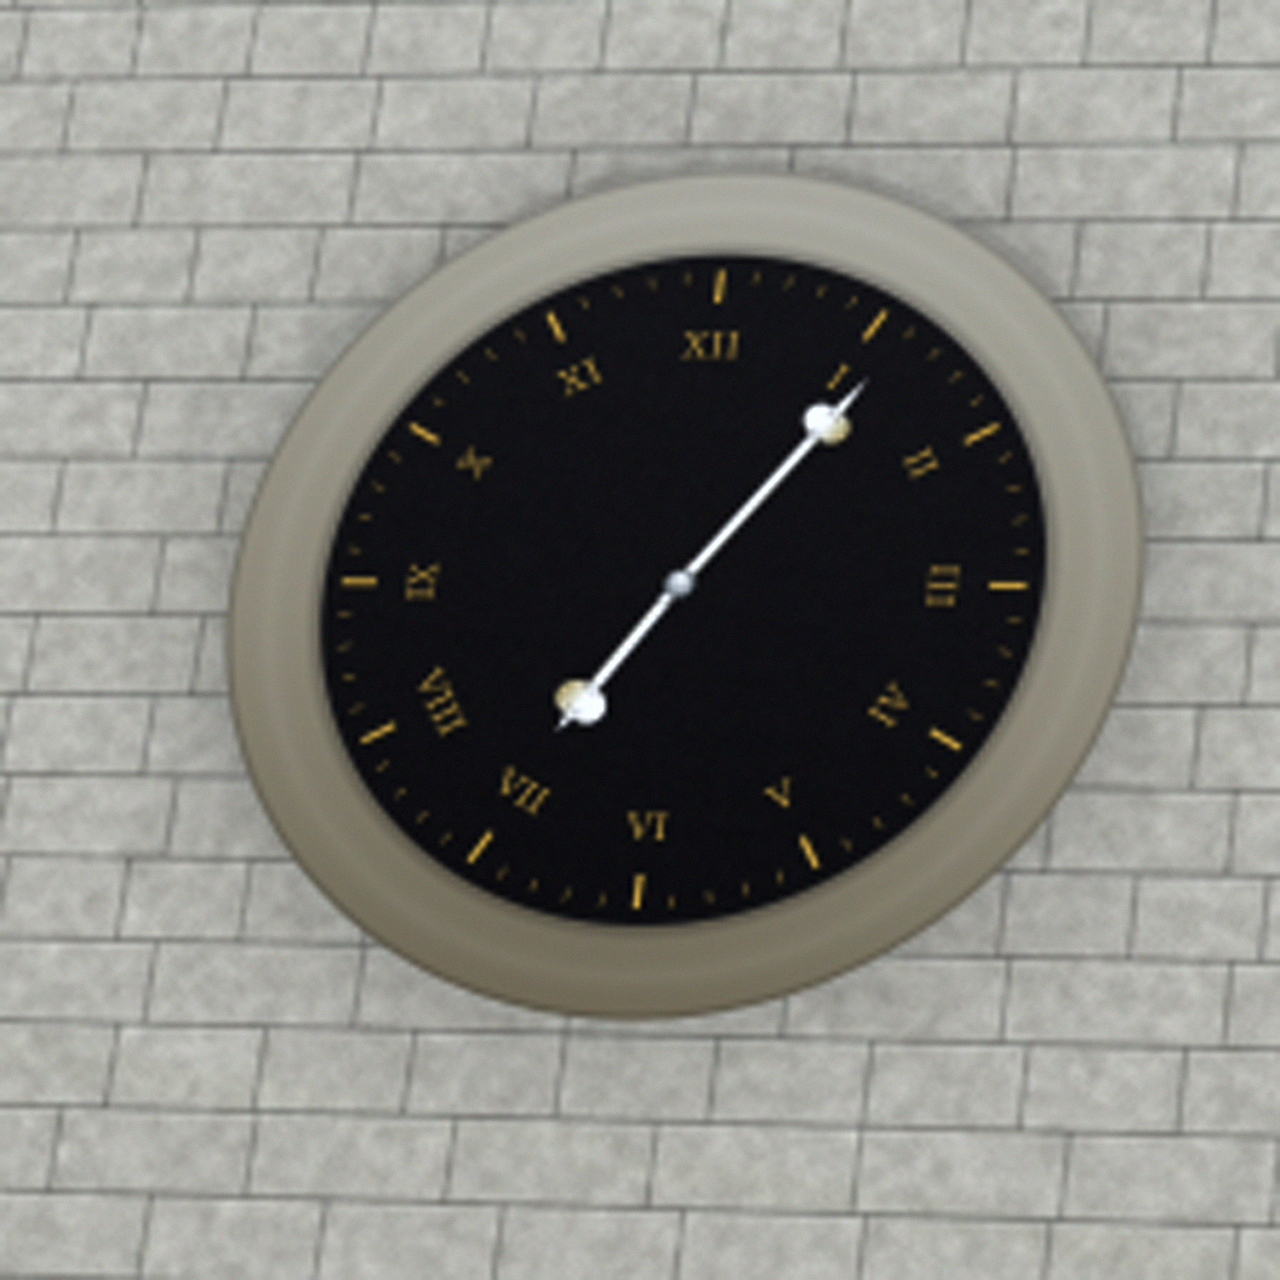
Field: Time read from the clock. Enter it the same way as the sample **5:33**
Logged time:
**7:06**
